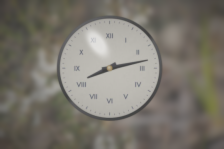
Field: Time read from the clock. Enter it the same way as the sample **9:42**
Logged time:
**8:13**
